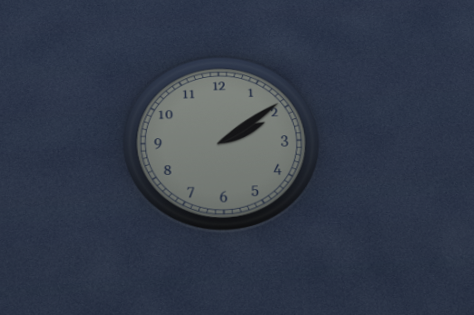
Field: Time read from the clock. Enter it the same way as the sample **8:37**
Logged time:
**2:09**
